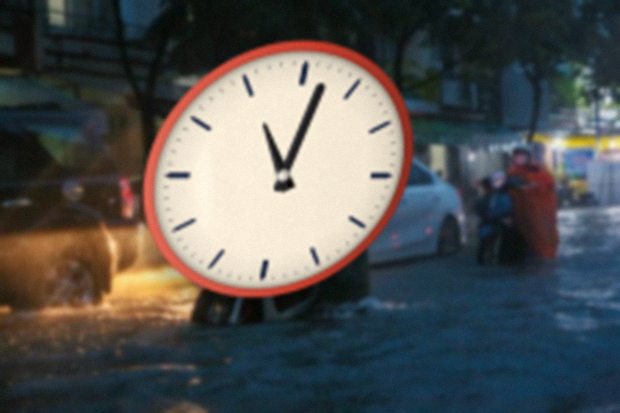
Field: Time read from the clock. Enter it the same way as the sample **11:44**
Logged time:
**11:02**
